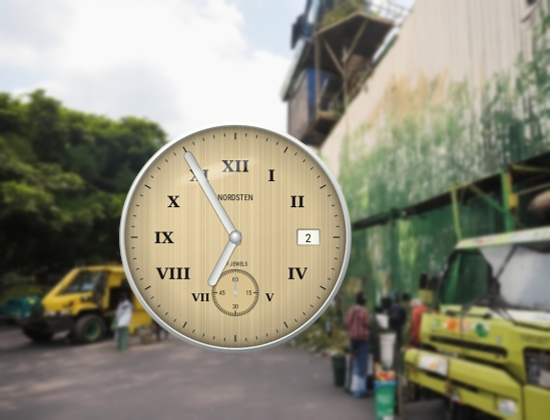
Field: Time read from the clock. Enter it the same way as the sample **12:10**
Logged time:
**6:55**
